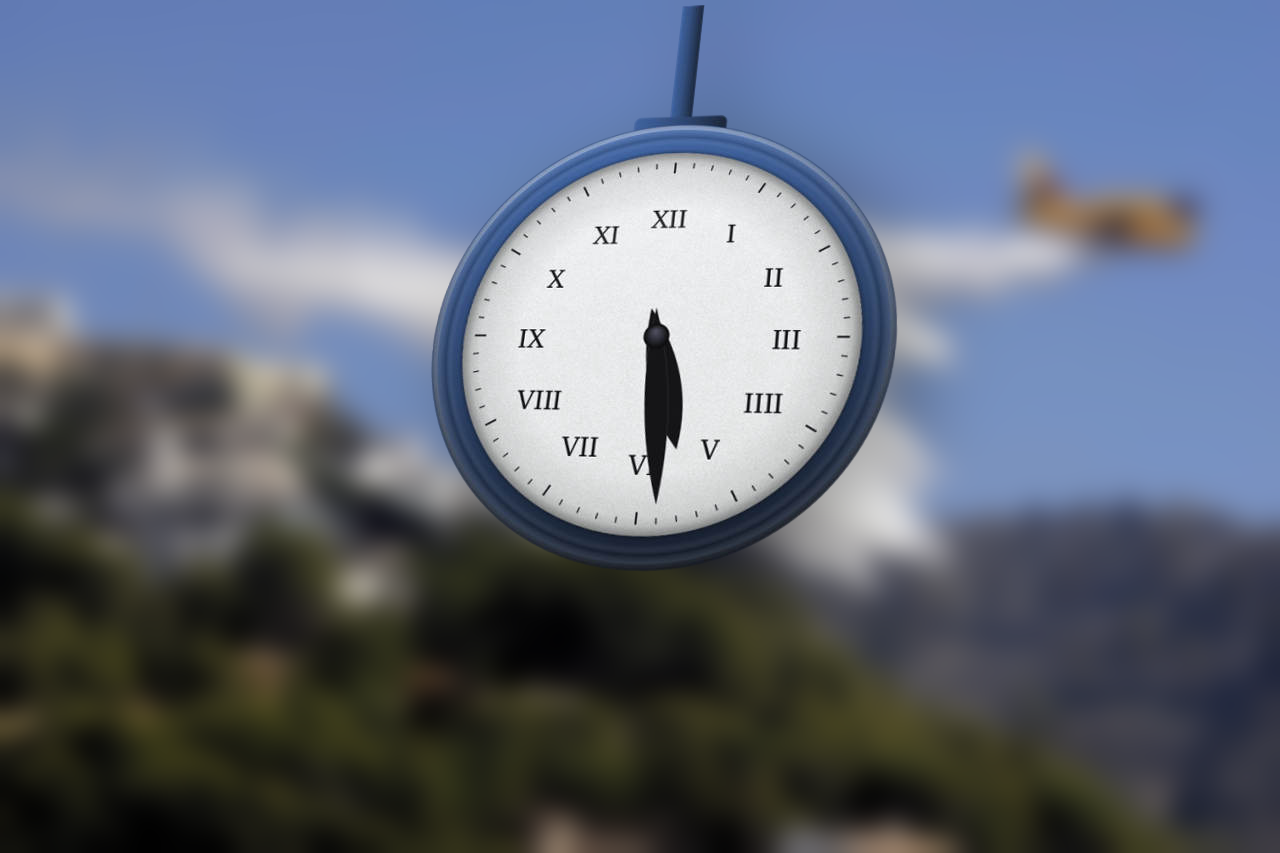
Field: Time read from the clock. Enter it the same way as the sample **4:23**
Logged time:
**5:29**
